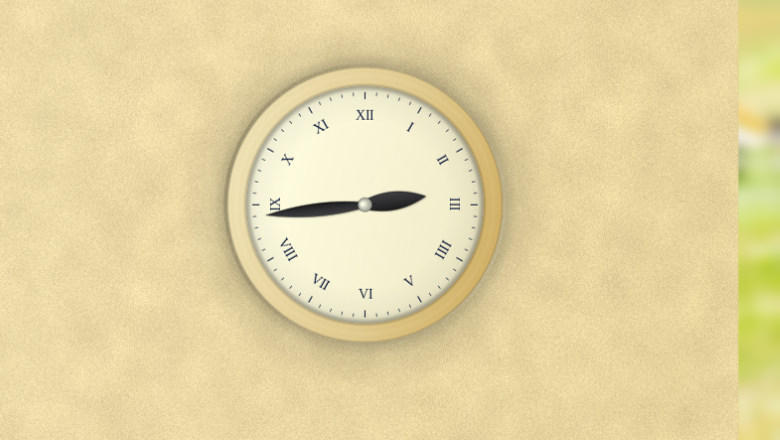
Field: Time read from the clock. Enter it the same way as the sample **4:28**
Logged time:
**2:44**
